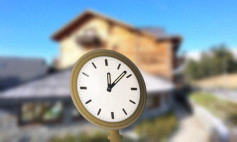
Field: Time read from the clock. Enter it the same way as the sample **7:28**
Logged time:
**12:08**
